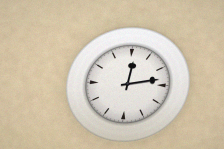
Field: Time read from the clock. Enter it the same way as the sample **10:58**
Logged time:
**12:13**
